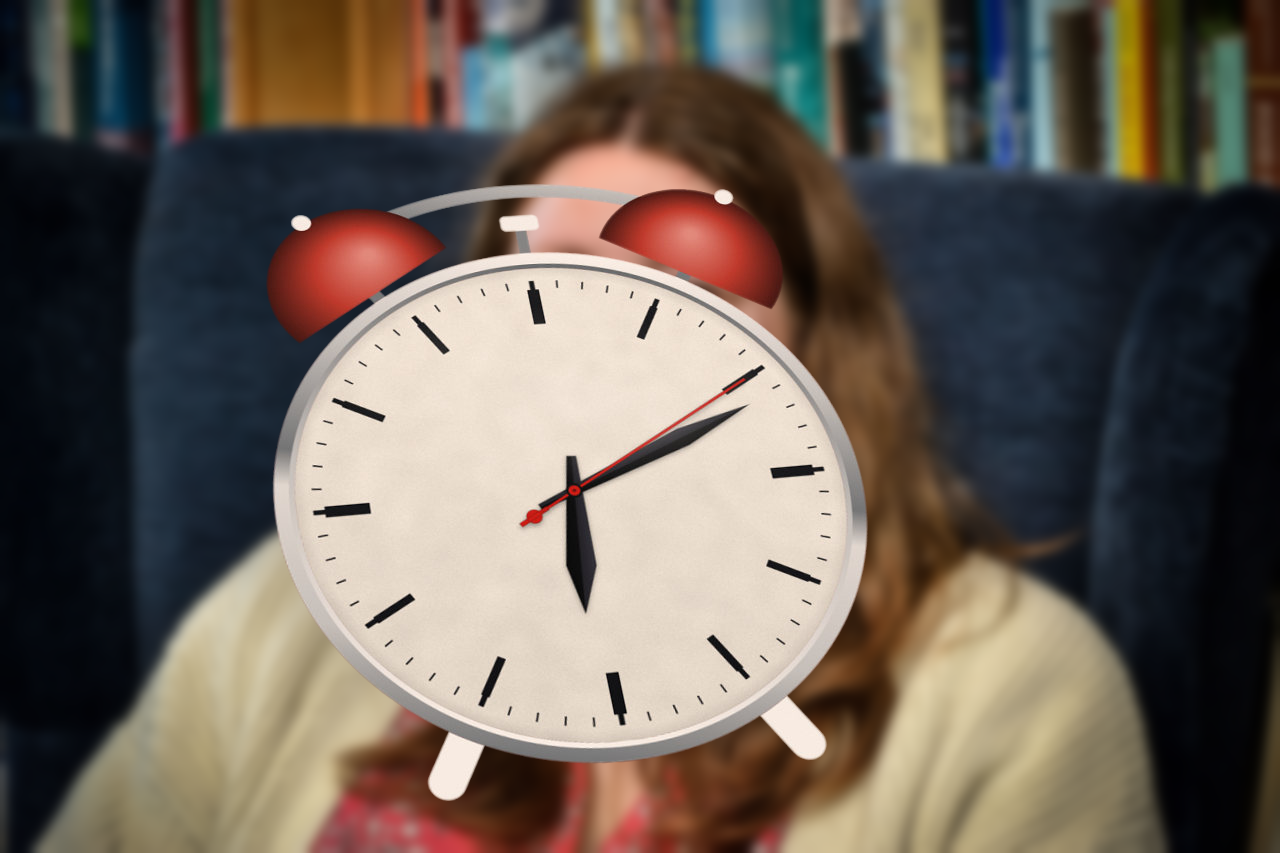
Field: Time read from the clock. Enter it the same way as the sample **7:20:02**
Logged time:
**6:11:10**
